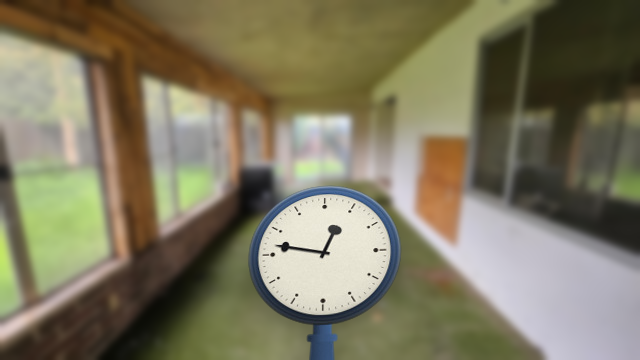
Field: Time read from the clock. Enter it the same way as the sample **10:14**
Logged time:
**12:47**
